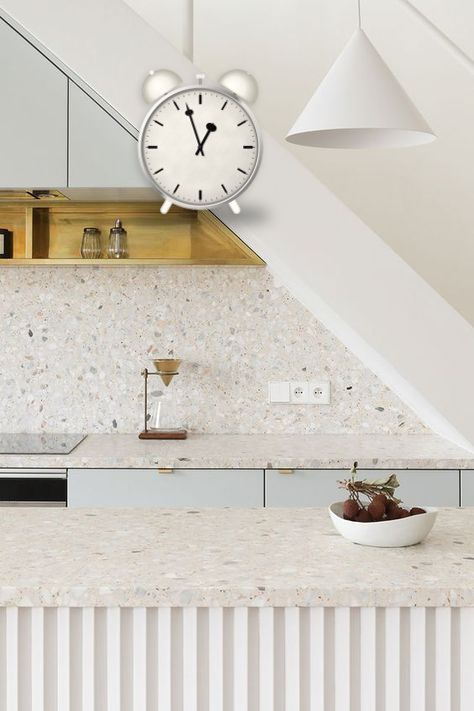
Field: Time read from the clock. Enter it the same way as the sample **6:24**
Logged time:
**12:57**
